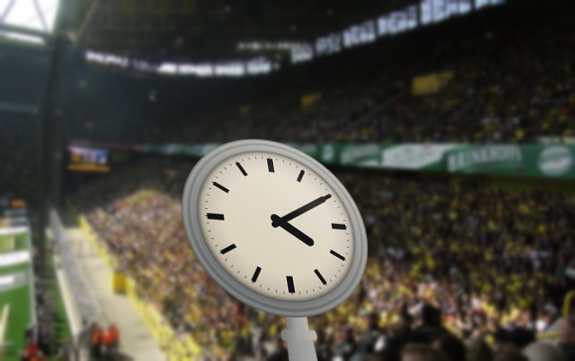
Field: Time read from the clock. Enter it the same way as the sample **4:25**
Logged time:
**4:10**
